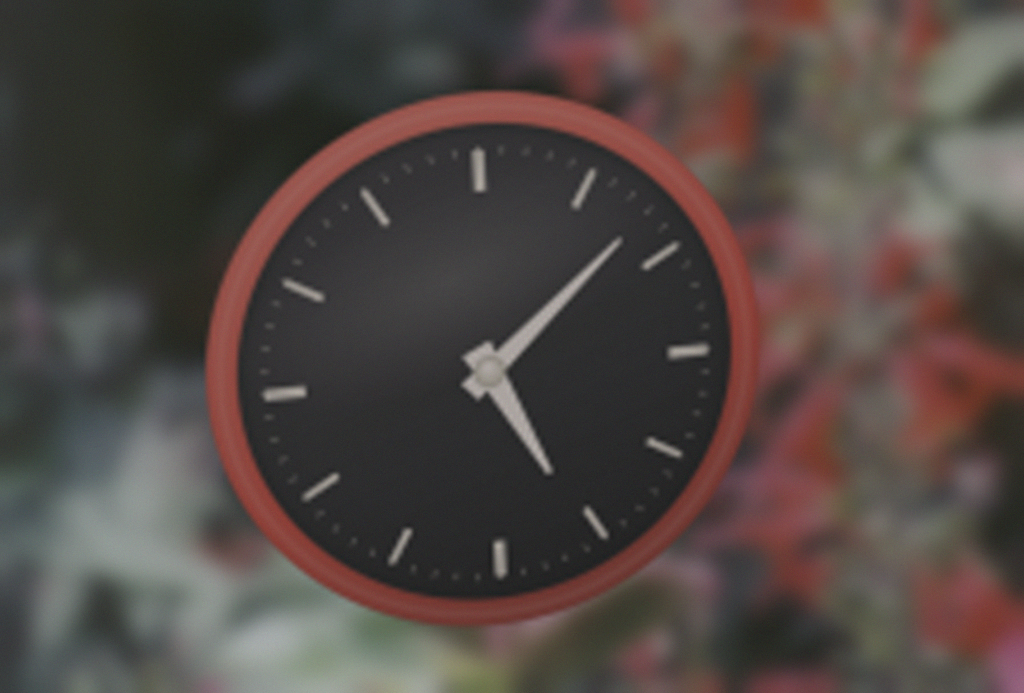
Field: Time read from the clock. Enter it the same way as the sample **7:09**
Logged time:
**5:08**
